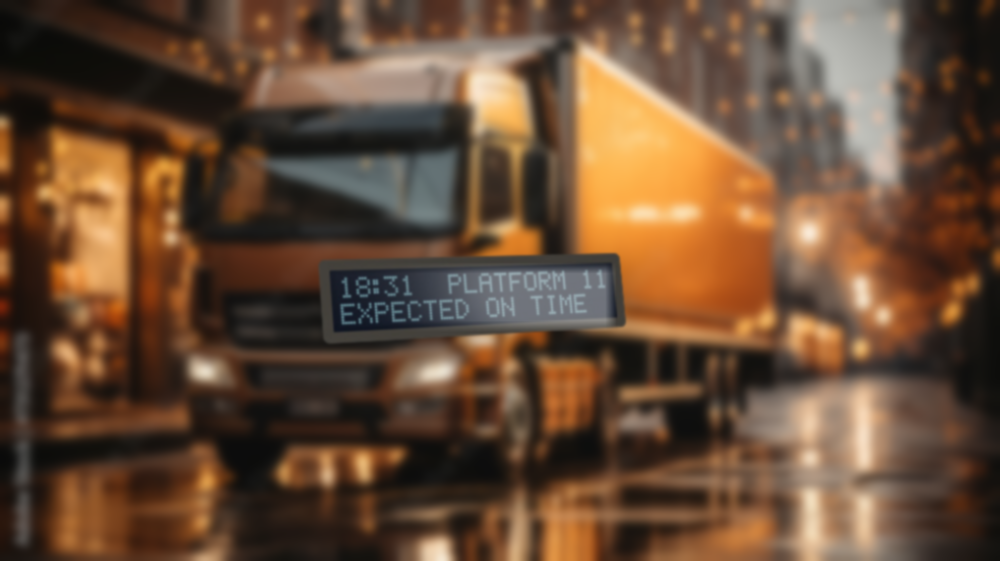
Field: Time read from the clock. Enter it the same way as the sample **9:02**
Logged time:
**18:31**
